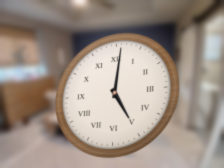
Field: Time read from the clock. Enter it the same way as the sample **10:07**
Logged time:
**5:01**
